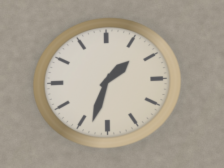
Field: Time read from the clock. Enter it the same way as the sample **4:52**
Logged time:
**1:33**
